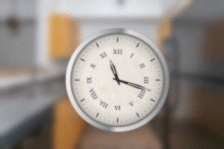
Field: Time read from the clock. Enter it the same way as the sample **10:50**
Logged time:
**11:18**
